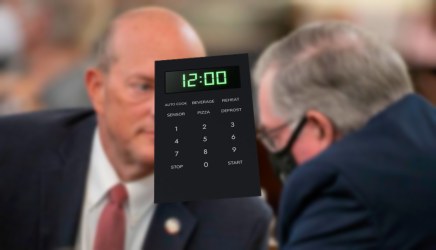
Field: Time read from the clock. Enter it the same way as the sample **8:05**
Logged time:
**12:00**
